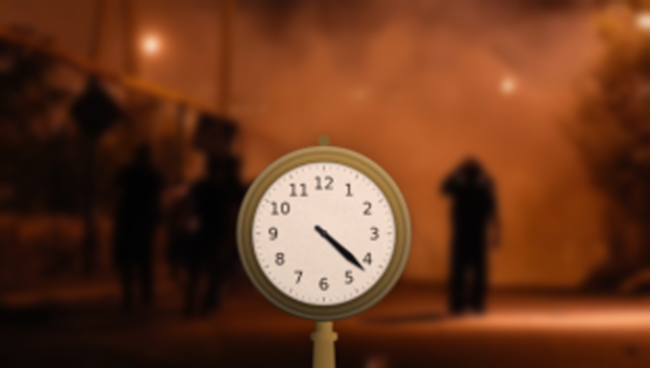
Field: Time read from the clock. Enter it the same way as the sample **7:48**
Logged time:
**4:22**
